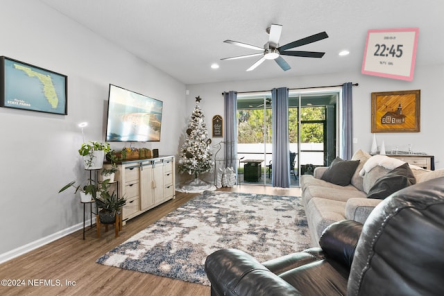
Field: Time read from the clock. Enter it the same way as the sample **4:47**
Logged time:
**22:45**
